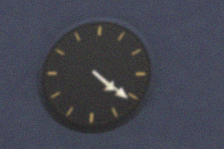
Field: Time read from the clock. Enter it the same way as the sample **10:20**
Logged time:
**4:21**
